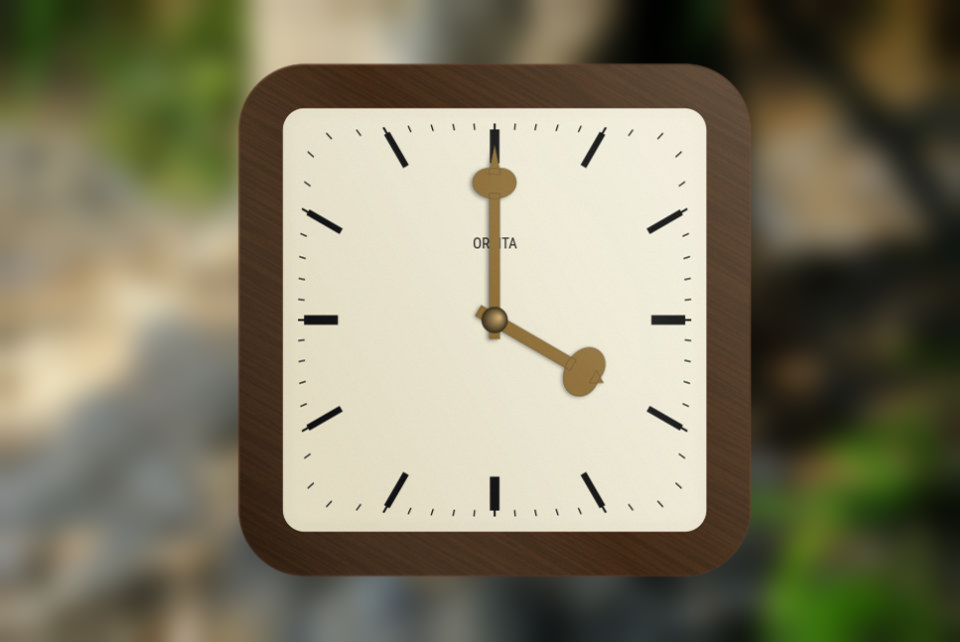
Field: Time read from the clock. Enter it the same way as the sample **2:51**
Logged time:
**4:00**
